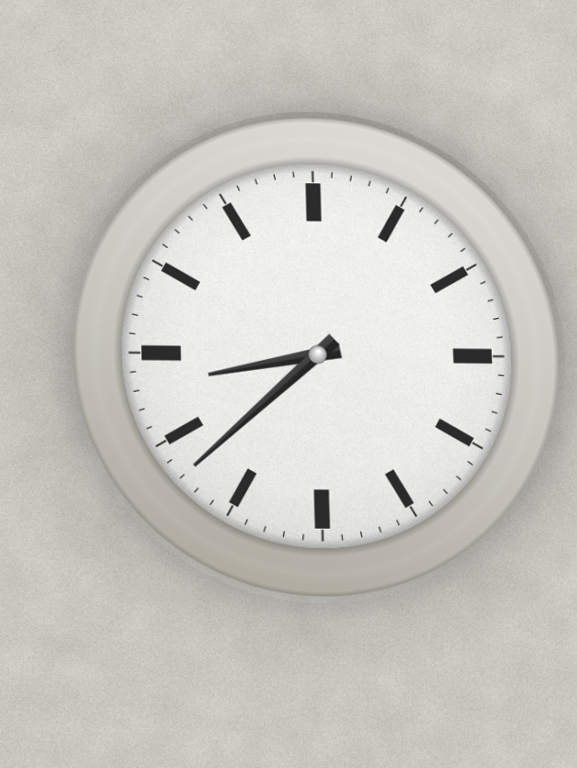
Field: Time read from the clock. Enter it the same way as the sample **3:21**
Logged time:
**8:38**
